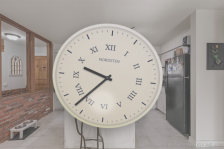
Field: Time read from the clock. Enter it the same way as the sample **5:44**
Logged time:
**9:37**
